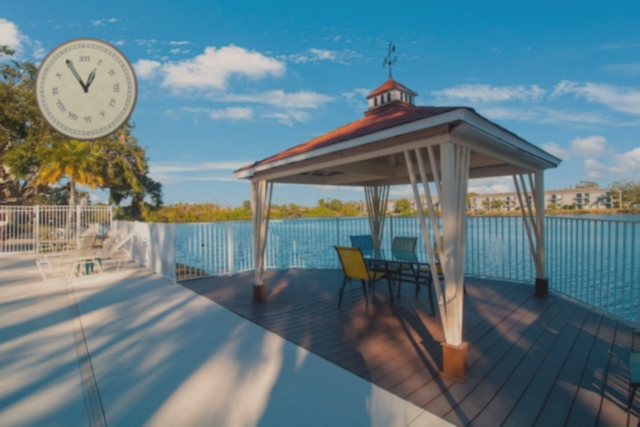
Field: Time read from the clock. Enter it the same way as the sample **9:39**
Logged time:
**12:55**
